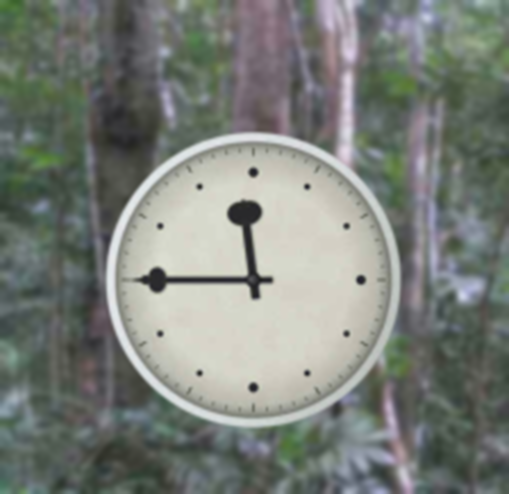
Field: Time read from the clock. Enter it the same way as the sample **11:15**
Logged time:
**11:45**
